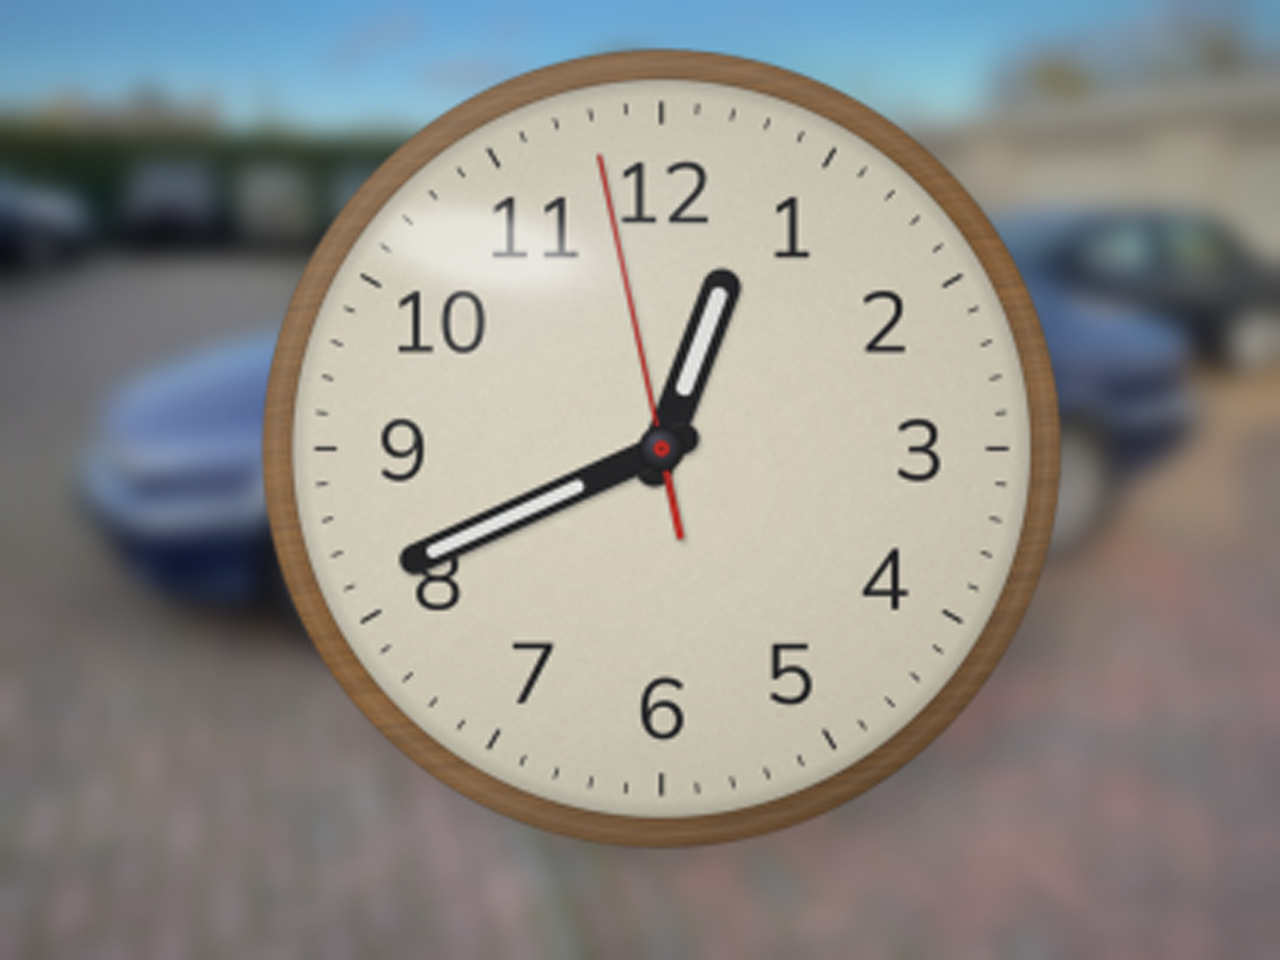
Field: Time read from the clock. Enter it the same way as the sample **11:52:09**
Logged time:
**12:40:58**
